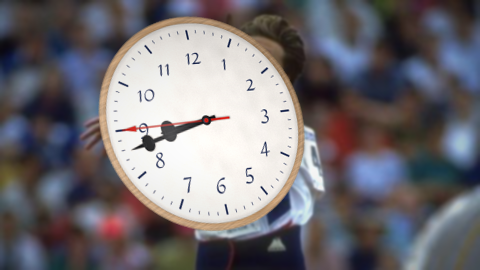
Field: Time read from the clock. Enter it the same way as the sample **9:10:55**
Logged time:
**8:42:45**
